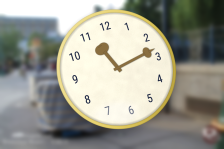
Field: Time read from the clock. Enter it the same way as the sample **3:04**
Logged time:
**11:13**
